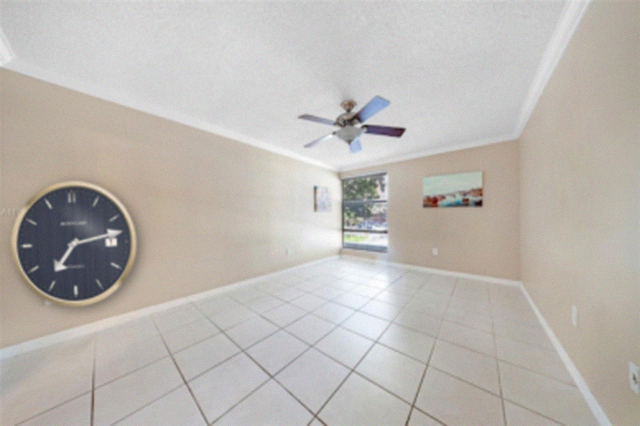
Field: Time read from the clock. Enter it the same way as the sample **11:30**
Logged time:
**7:13**
